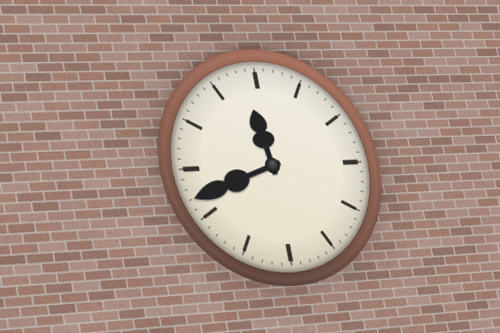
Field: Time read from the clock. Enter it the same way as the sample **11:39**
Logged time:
**11:42**
